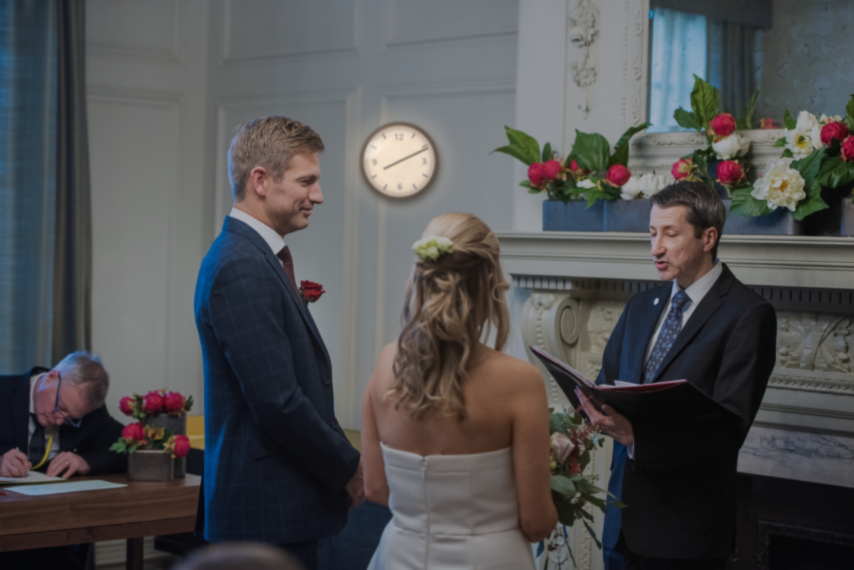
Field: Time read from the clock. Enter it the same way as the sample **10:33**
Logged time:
**8:11**
